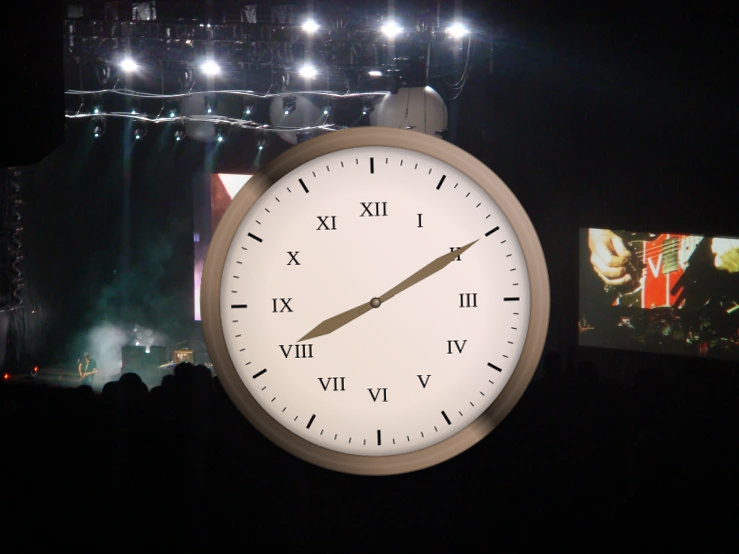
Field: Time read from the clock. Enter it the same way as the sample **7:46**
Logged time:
**8:10**
